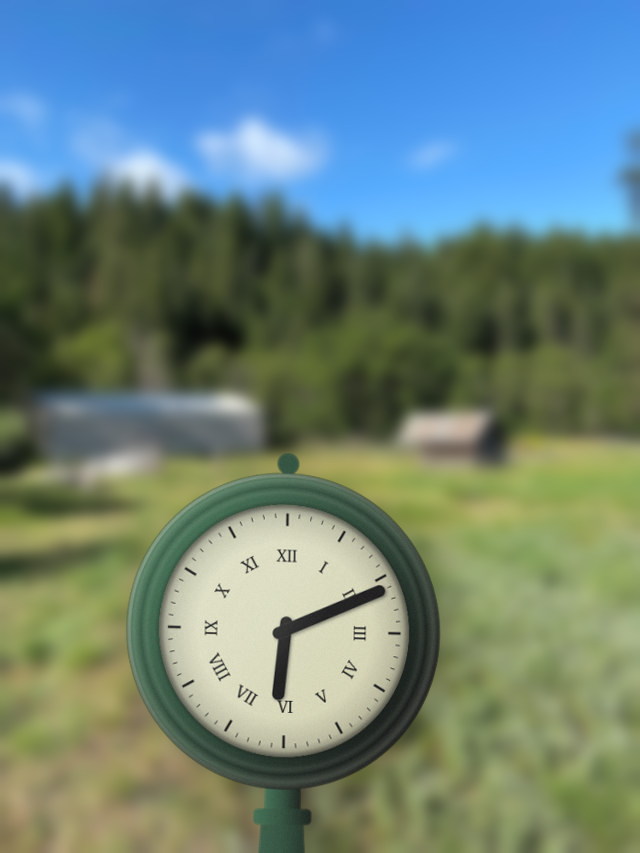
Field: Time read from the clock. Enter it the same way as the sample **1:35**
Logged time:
**6:11**
